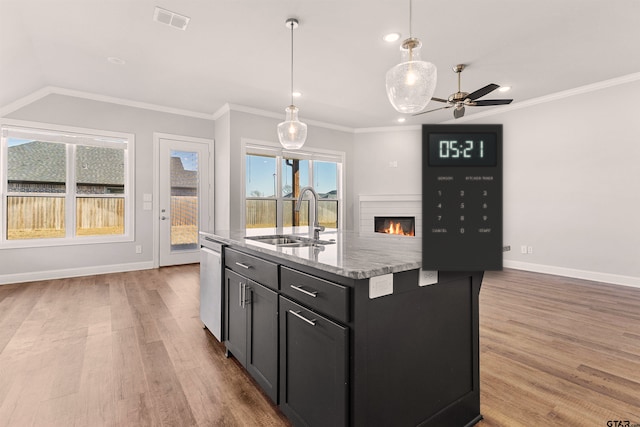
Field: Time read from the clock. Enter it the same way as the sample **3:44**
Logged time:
**5:21**
